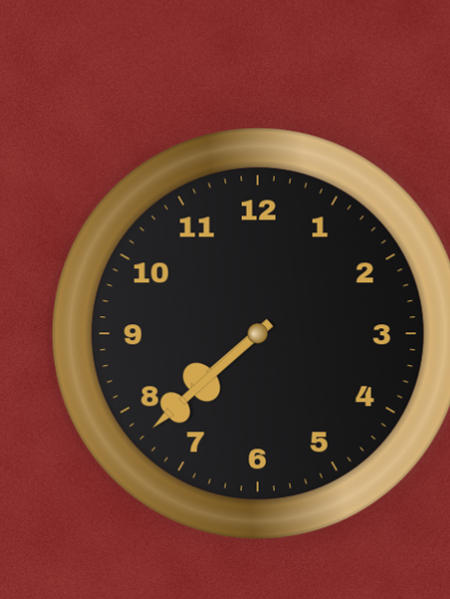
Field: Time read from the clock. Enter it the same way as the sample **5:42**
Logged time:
**7:38**
